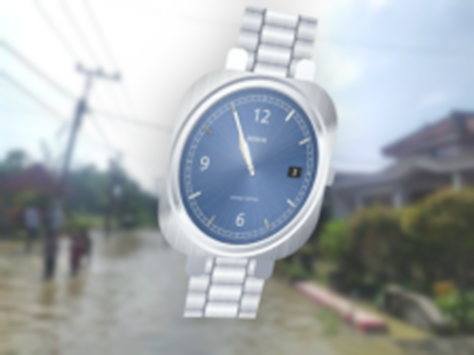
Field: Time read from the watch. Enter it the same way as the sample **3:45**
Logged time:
**10:55**
